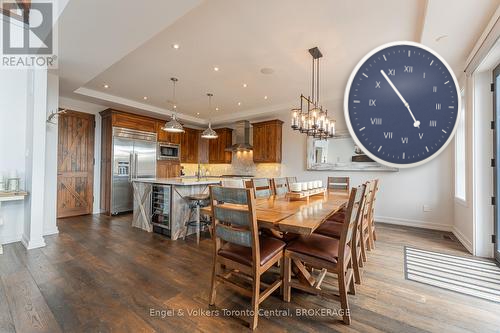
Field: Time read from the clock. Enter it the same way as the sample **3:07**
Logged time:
**4:53**
